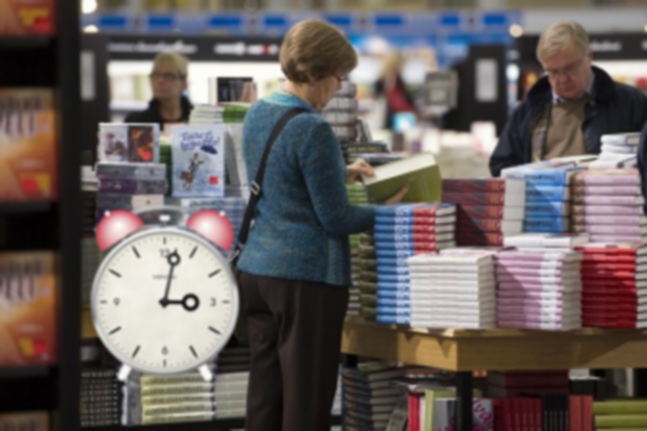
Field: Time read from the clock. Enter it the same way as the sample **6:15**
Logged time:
**3:02**
